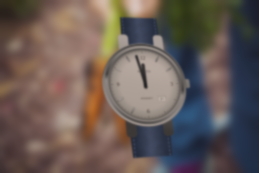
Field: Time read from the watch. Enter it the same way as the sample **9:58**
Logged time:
**11:58**
